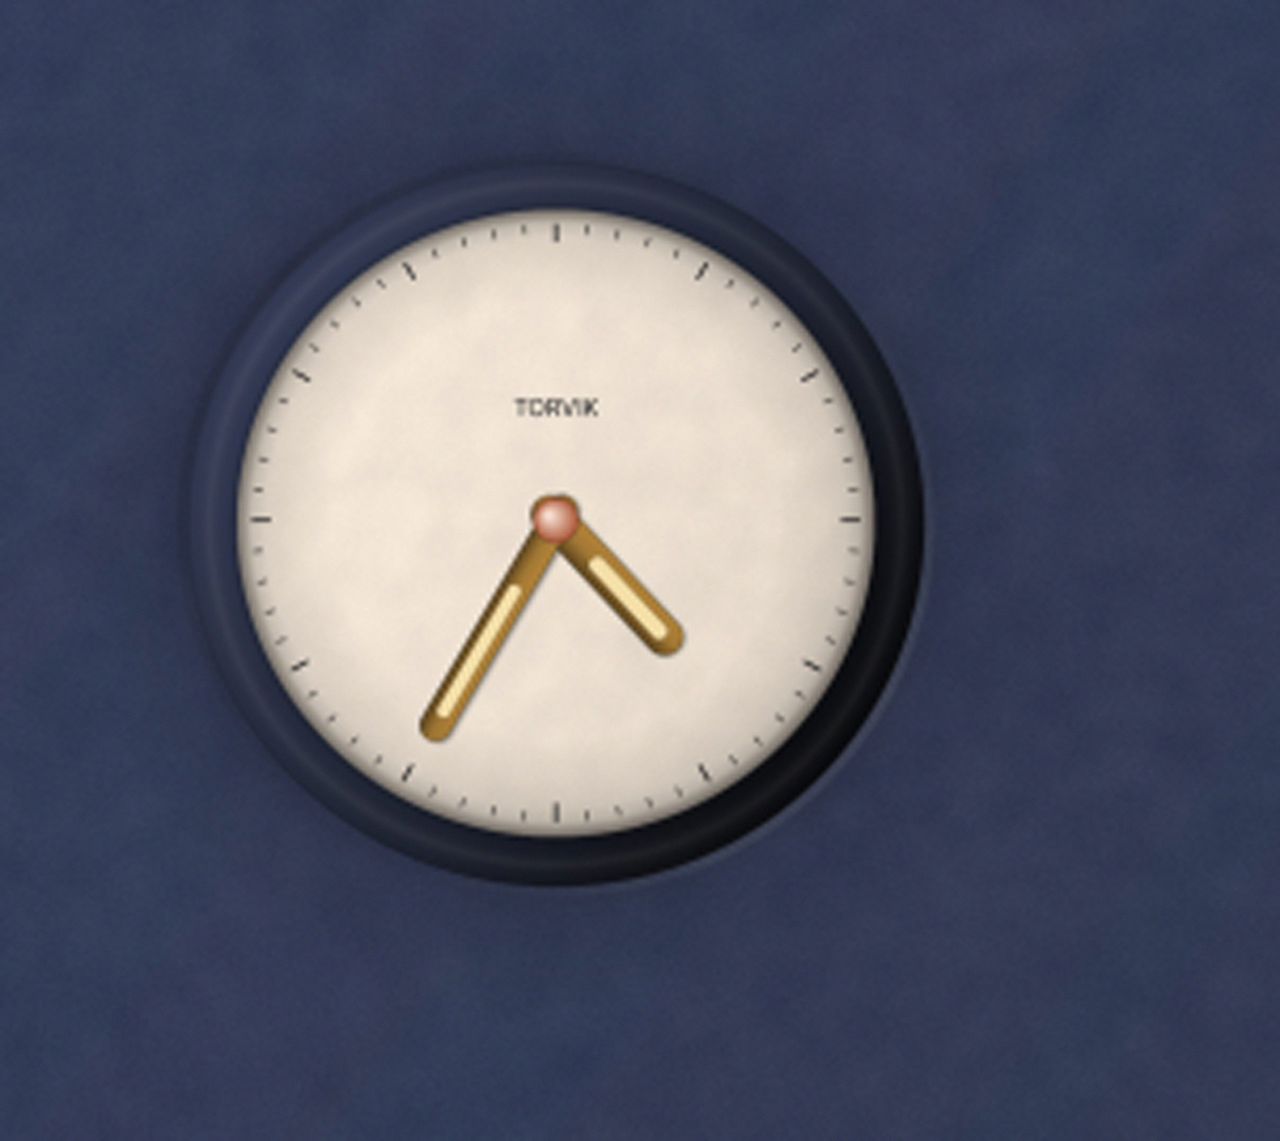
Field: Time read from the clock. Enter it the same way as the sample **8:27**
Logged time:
**4:35**
